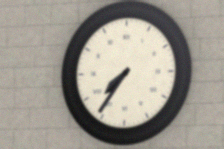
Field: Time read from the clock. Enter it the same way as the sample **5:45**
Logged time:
**7:36**
